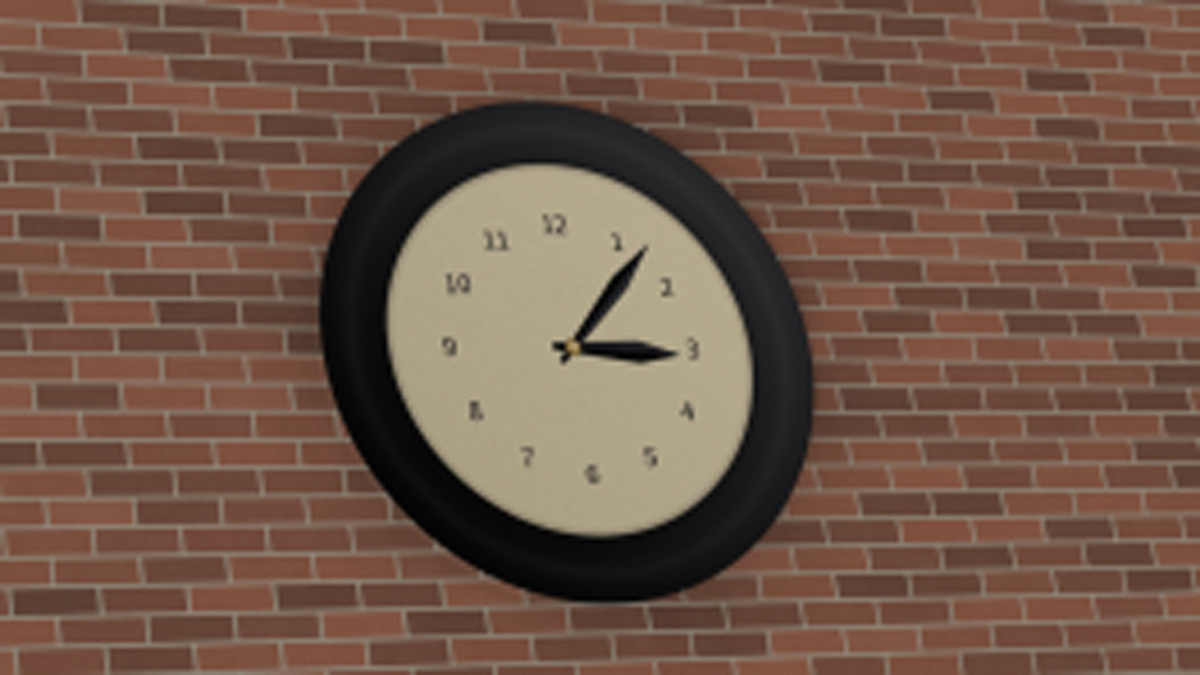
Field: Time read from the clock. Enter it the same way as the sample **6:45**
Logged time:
**3:07**
